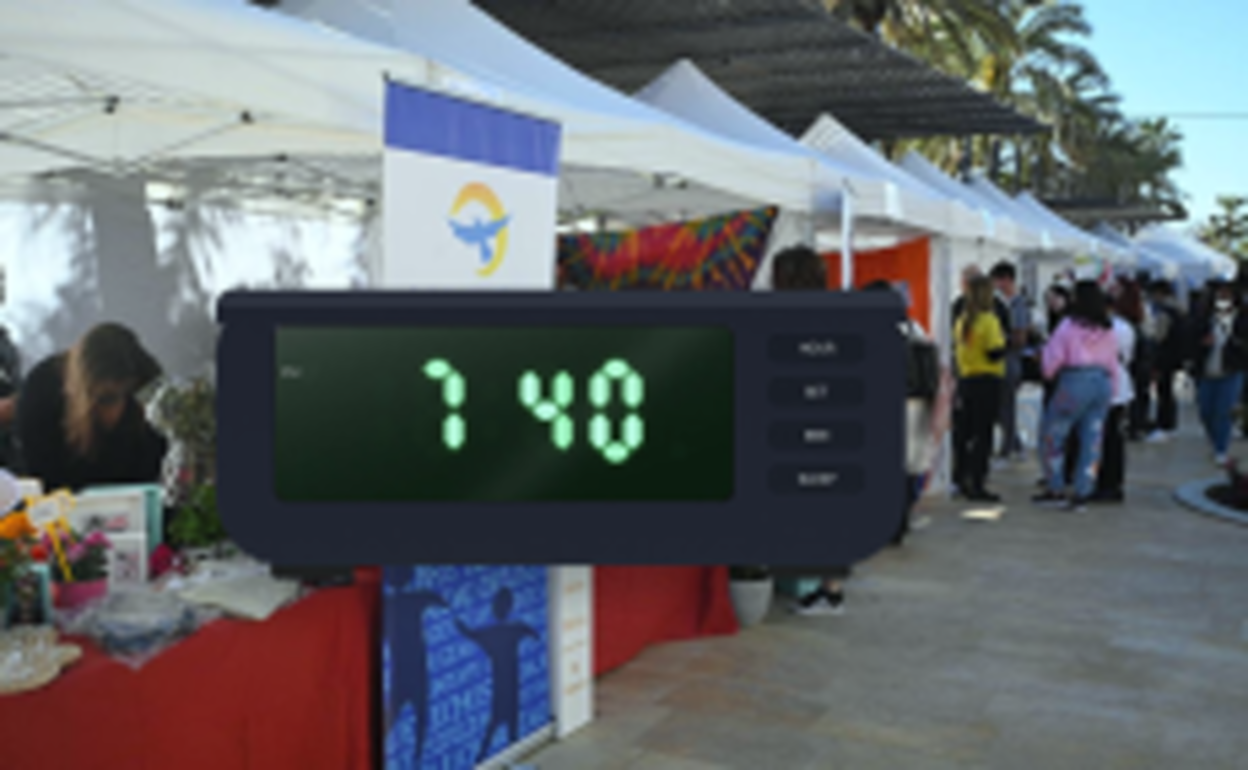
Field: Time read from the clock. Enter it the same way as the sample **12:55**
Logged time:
**7:40**
